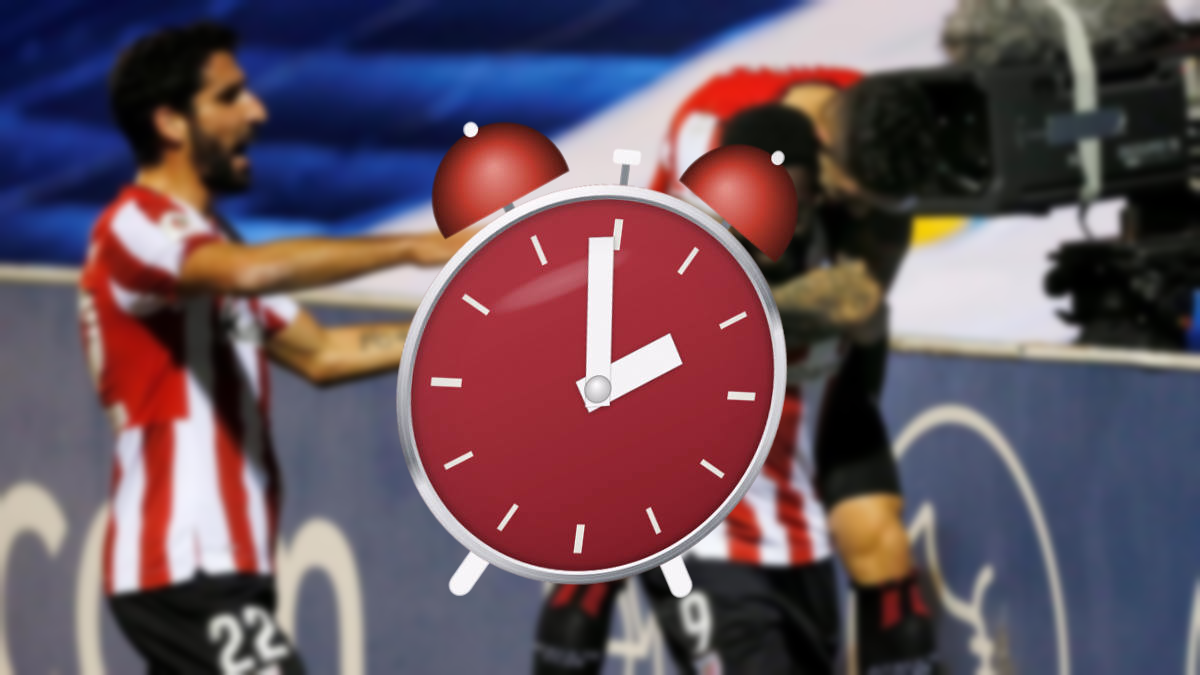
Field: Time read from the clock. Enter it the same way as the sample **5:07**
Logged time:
**1:59**
